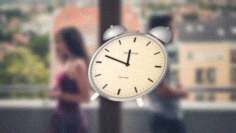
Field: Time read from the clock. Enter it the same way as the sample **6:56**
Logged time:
**11:48**
